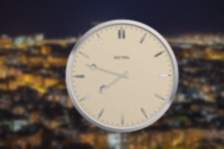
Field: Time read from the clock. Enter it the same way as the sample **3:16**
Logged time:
**7:48**
